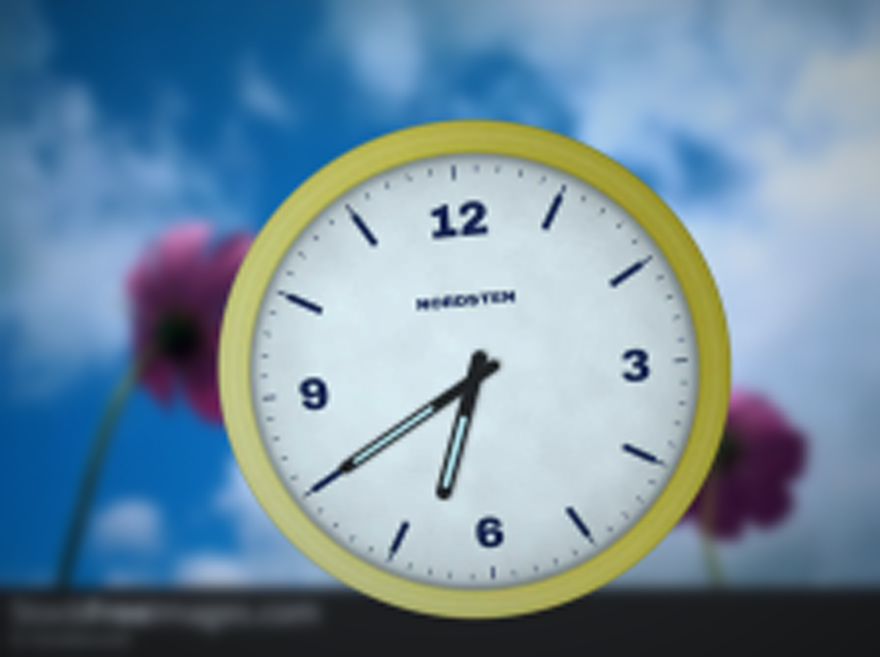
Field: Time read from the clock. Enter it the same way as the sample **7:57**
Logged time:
**6:40**
